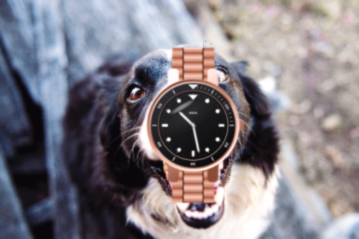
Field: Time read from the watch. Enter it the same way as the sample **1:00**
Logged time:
**10:28**
